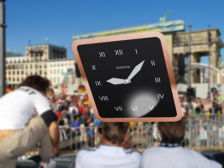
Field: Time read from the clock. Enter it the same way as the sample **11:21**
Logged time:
**9:08**
